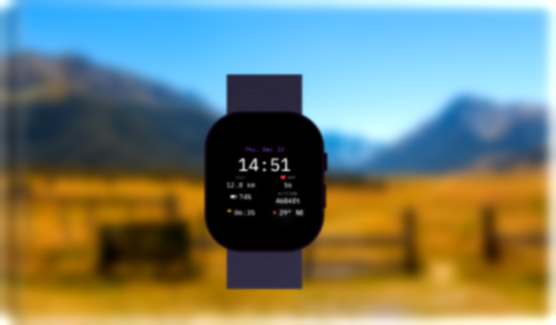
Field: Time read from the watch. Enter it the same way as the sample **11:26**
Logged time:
**14:51**
